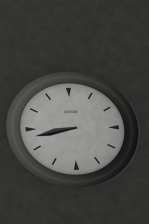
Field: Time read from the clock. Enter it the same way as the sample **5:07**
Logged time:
**8:43**
